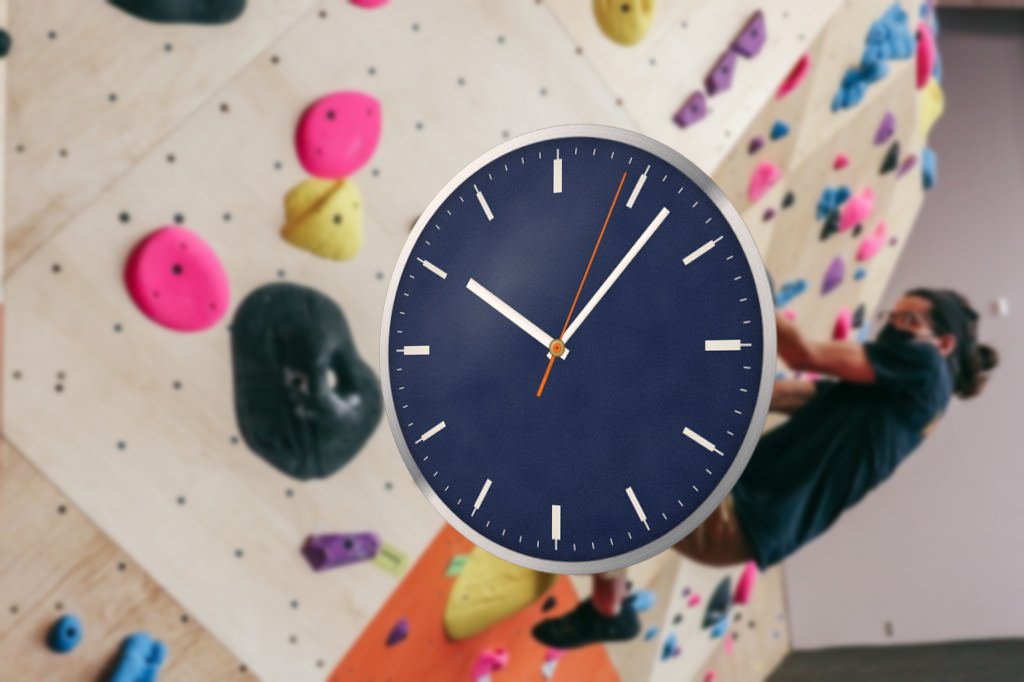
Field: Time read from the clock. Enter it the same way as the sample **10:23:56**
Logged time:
**10:07:04**
